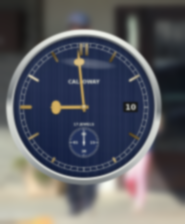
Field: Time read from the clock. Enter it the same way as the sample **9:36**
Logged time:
**8:59**
